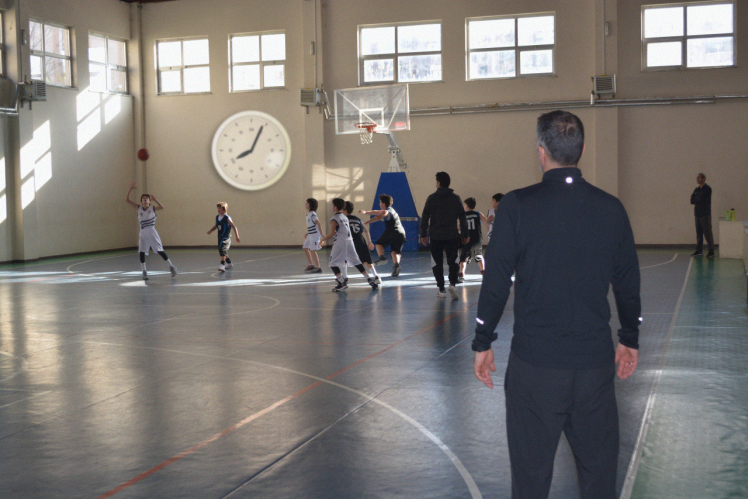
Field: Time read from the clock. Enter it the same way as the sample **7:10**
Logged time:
**8:04**
